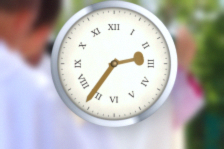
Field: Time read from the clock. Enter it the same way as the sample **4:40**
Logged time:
**2:36**
